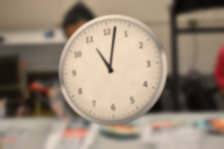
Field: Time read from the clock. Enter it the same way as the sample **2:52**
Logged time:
**11:02**
